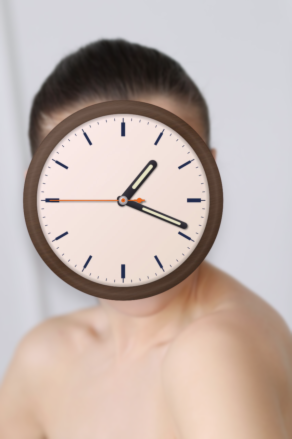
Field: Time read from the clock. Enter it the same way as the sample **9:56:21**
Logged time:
**1:18:45**
